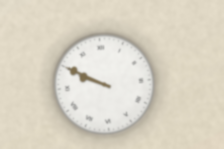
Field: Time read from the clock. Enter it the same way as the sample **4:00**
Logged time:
**9:50**
